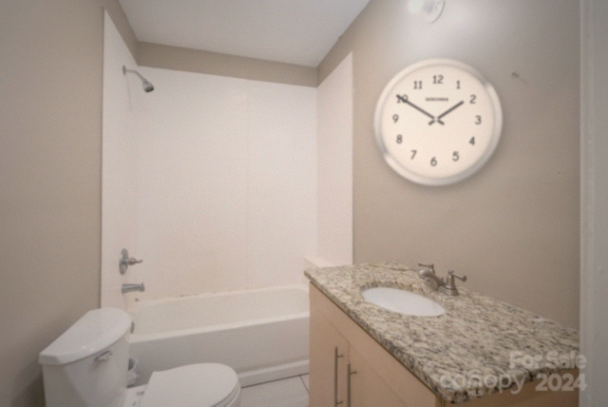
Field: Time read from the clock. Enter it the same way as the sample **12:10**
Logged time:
**1:50**
